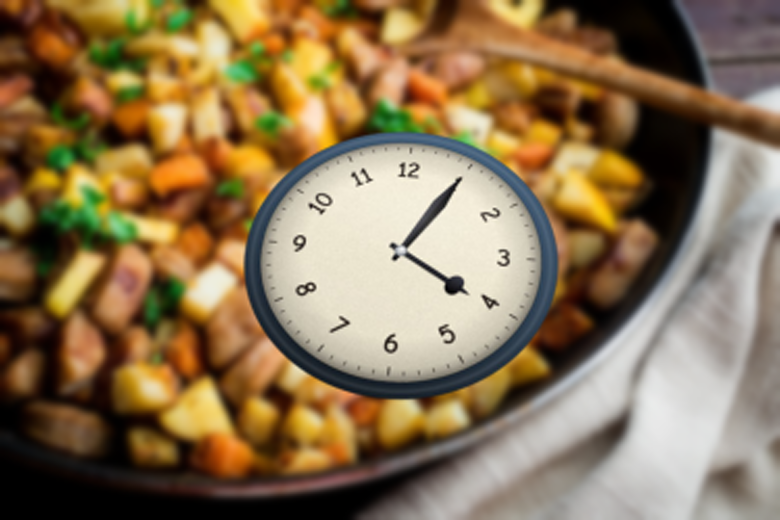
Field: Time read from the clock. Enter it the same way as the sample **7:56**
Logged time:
**4:05**
